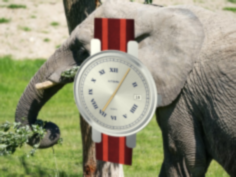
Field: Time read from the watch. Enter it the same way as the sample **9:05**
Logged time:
**7:05**
